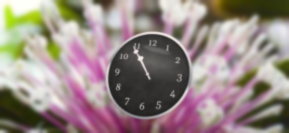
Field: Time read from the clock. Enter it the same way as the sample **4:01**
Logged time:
**10:54**
